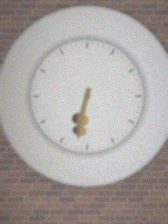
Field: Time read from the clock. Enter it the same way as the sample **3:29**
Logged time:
**6:32**
